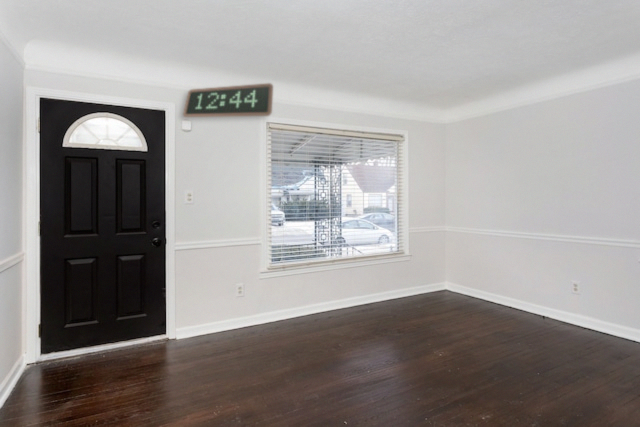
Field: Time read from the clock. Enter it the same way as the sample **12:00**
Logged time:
**12:44**
